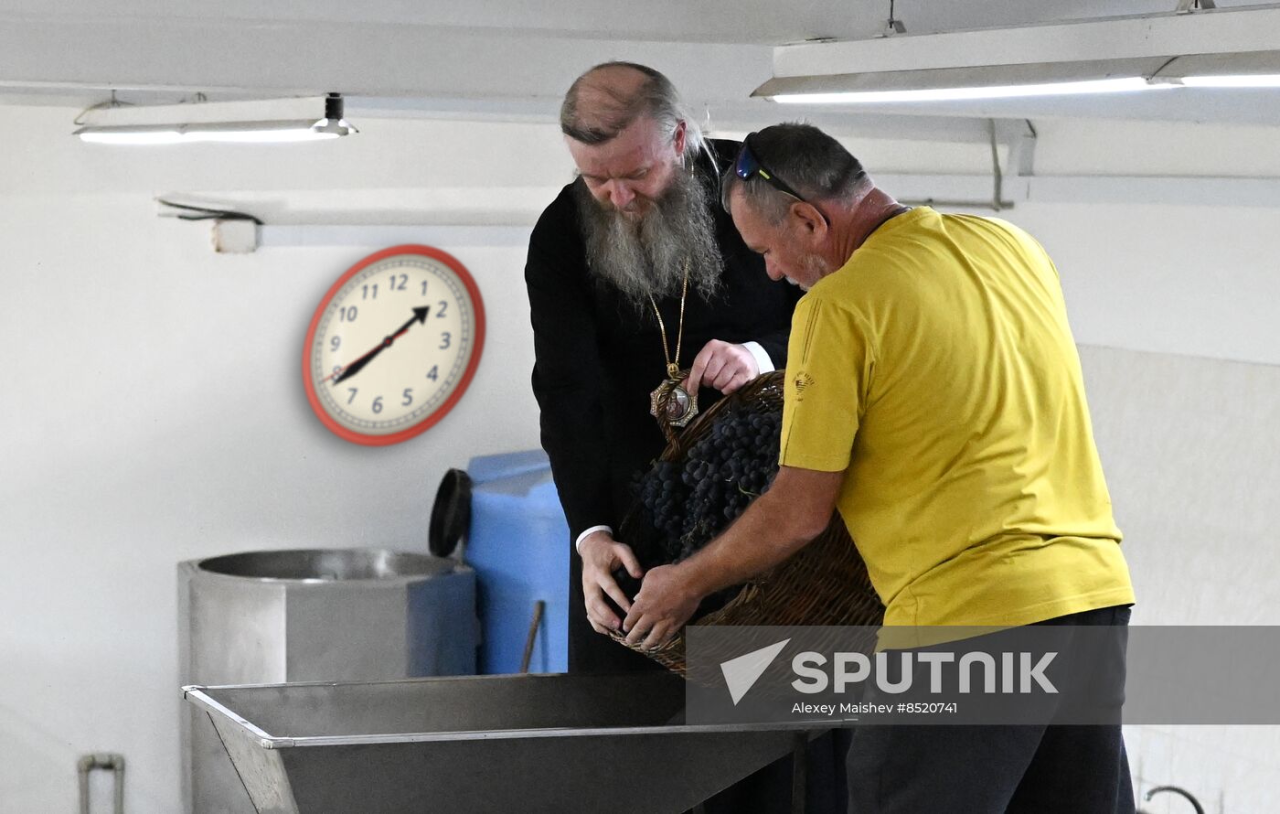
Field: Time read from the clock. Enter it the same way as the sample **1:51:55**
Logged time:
**1:38:40**
